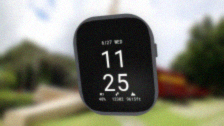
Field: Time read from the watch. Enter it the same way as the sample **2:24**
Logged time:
**11:25**
